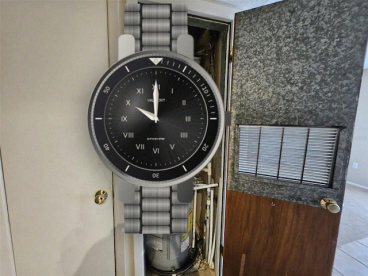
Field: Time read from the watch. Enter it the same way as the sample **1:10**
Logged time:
**10:00**
